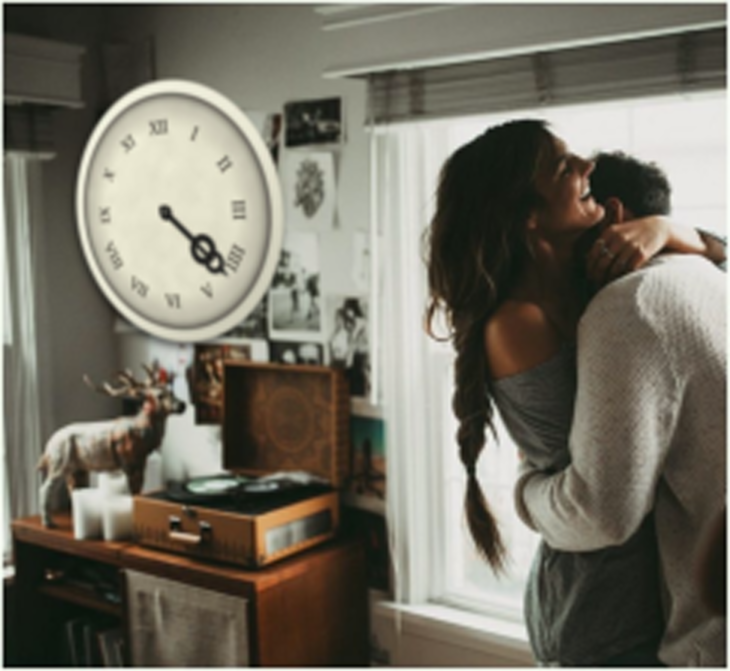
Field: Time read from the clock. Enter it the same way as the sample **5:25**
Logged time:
**4:22**
